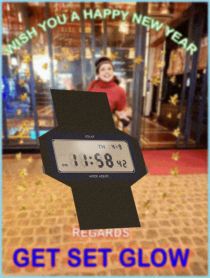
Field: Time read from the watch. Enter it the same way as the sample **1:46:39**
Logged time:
**11:58:42**
